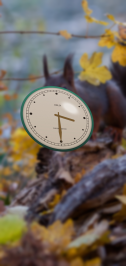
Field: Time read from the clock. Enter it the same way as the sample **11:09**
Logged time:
**3:30**
